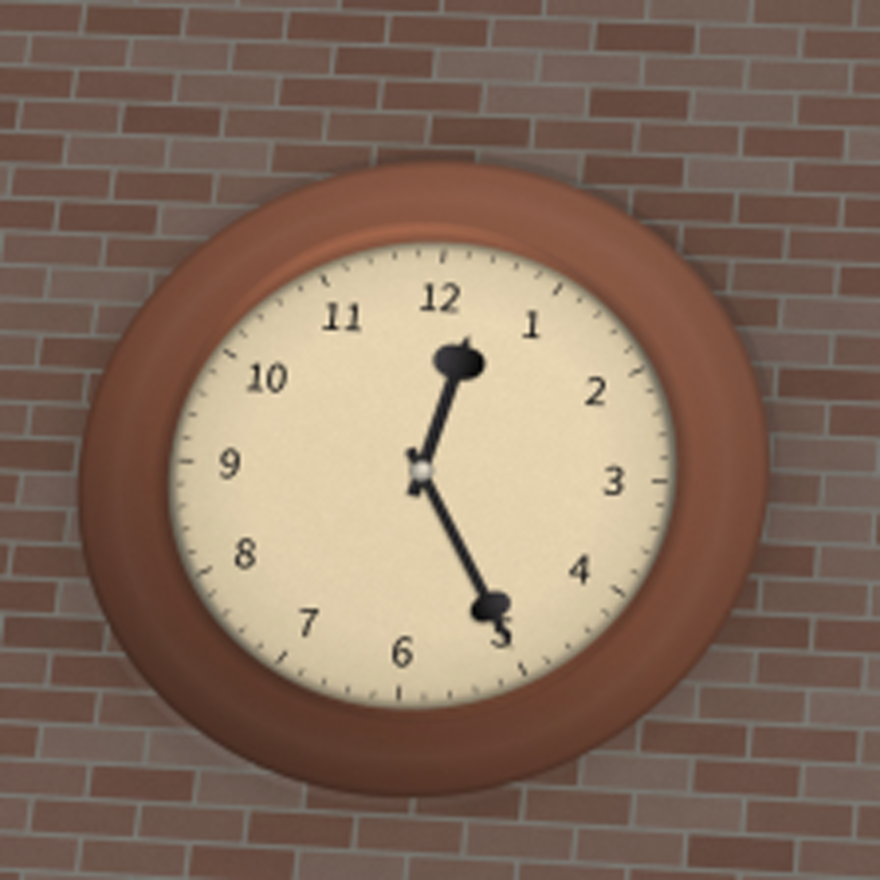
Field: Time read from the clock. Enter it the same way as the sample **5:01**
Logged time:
**12:25**
